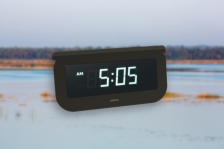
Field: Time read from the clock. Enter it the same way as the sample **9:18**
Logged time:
**5:05**
